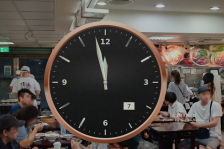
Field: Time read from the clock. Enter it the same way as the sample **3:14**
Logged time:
**11:58**
